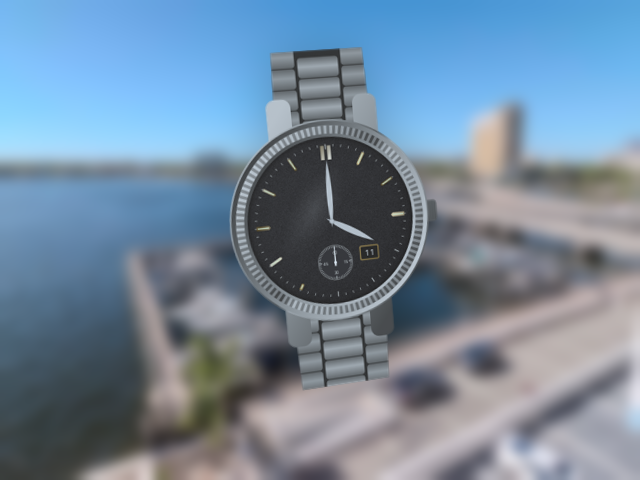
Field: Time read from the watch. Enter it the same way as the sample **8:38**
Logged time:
**4:00**
